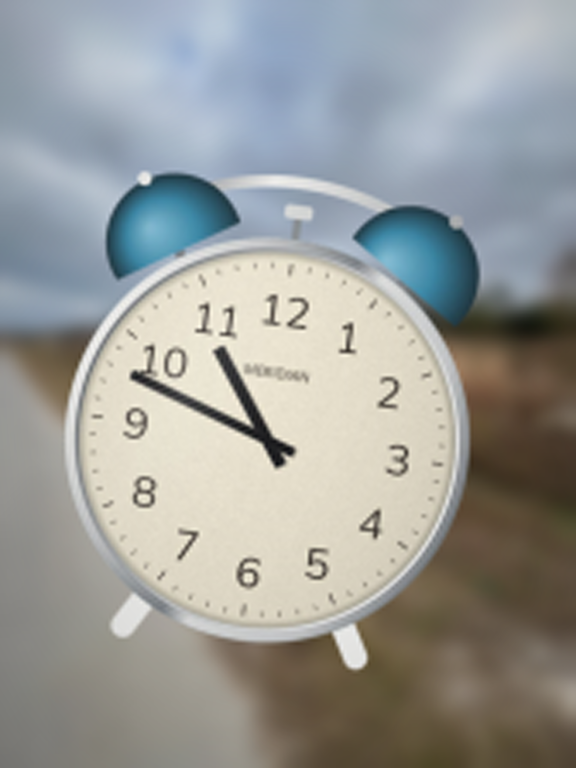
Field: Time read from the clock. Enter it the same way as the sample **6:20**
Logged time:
**10:48**
